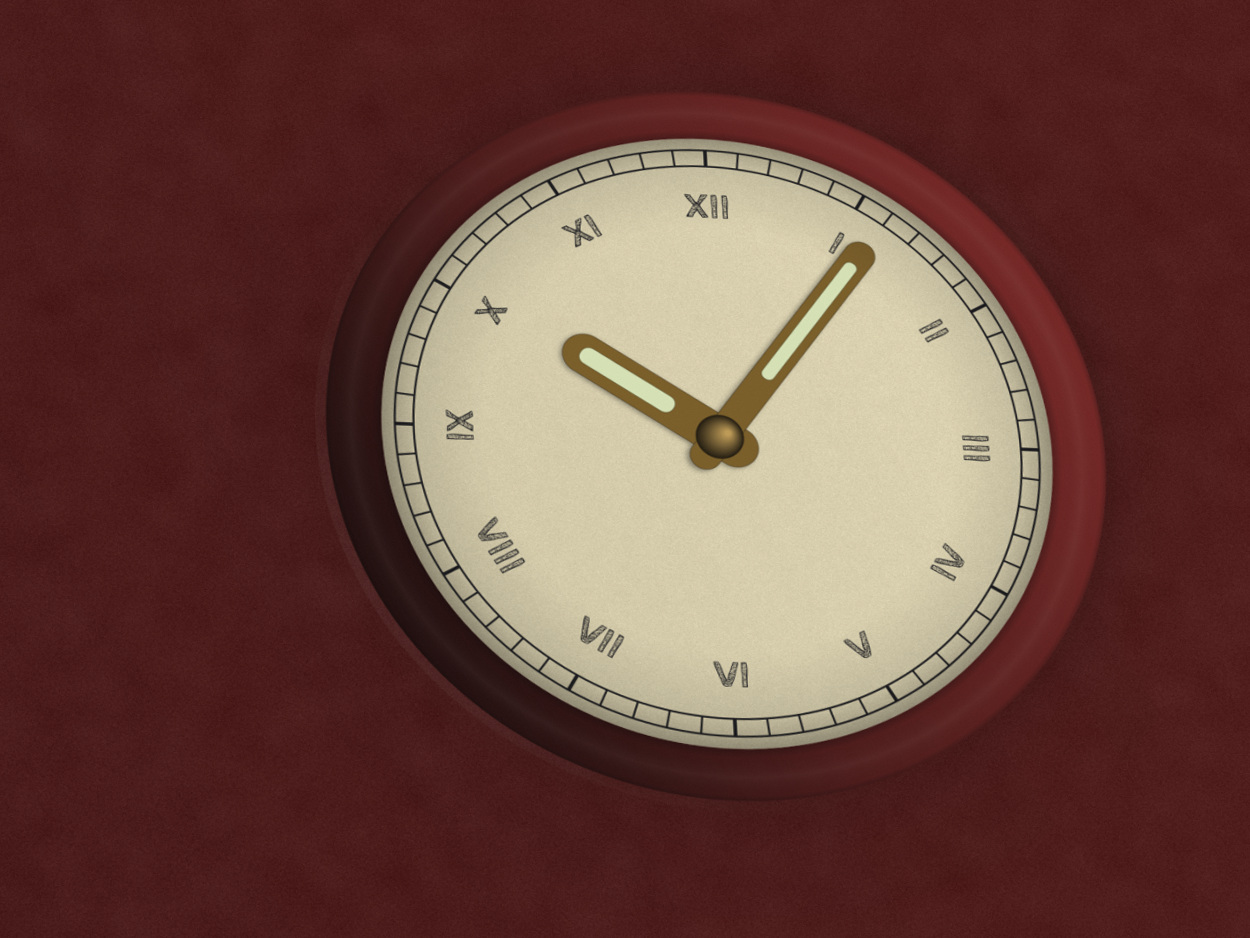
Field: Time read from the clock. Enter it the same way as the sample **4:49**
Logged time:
**10:06**
